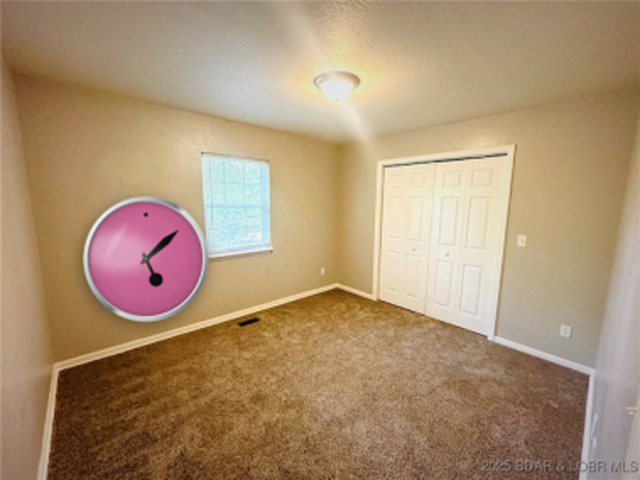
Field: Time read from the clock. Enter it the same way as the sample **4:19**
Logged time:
**5:08**
